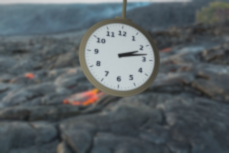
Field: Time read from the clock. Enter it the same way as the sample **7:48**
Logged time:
**2:13**
